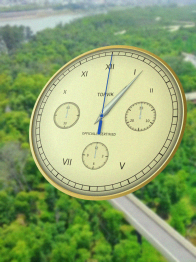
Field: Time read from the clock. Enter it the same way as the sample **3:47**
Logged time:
**1:06**
